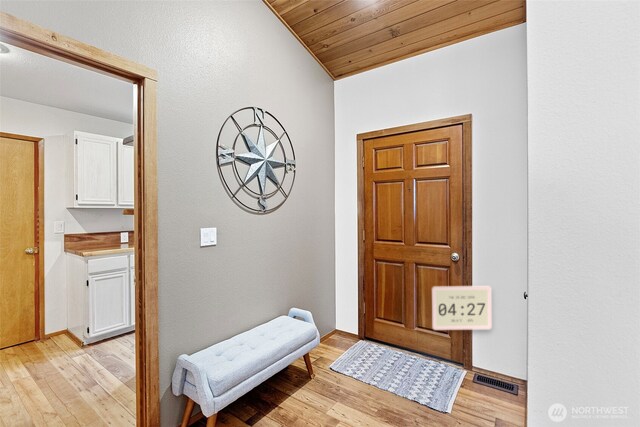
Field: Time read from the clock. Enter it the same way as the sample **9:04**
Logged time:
**4:27**
